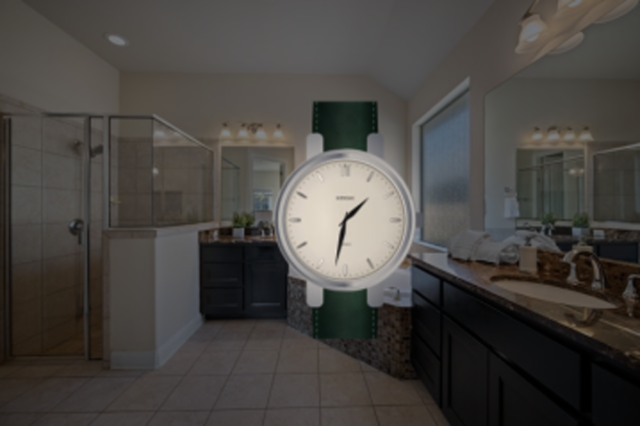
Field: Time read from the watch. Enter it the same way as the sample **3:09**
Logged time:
**1:32**
